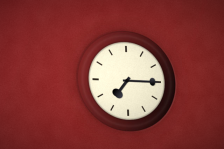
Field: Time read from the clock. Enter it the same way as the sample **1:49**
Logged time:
**7:15**
